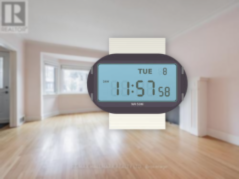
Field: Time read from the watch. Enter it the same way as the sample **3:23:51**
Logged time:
**11:57:58**
